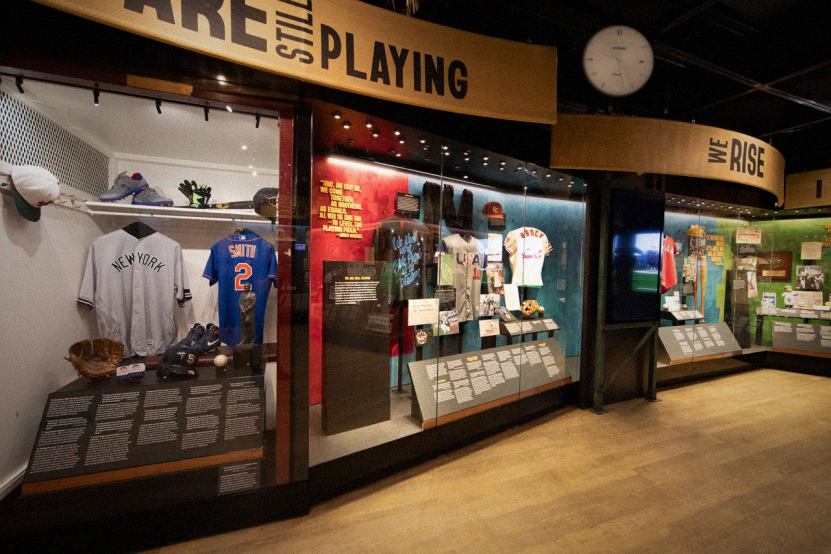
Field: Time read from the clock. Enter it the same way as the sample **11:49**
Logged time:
**9:27**
